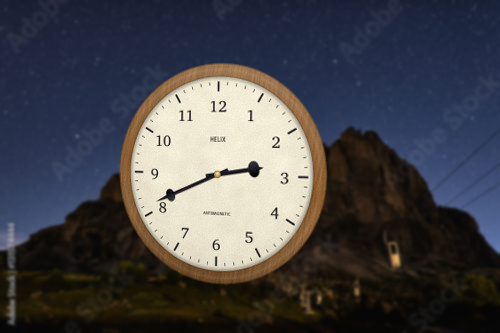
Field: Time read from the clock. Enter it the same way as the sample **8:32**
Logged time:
**2:41**
